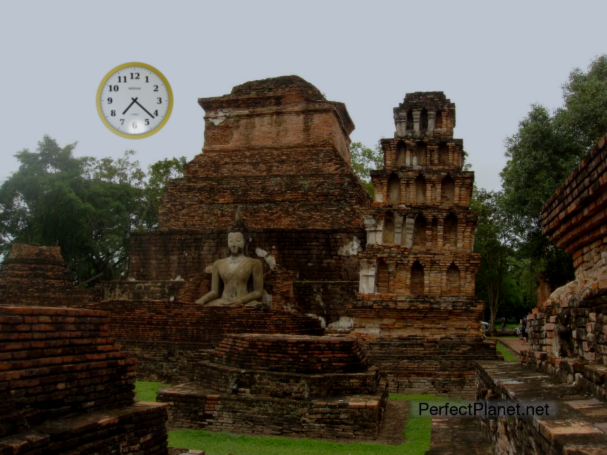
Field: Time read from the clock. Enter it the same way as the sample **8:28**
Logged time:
**7:22**
